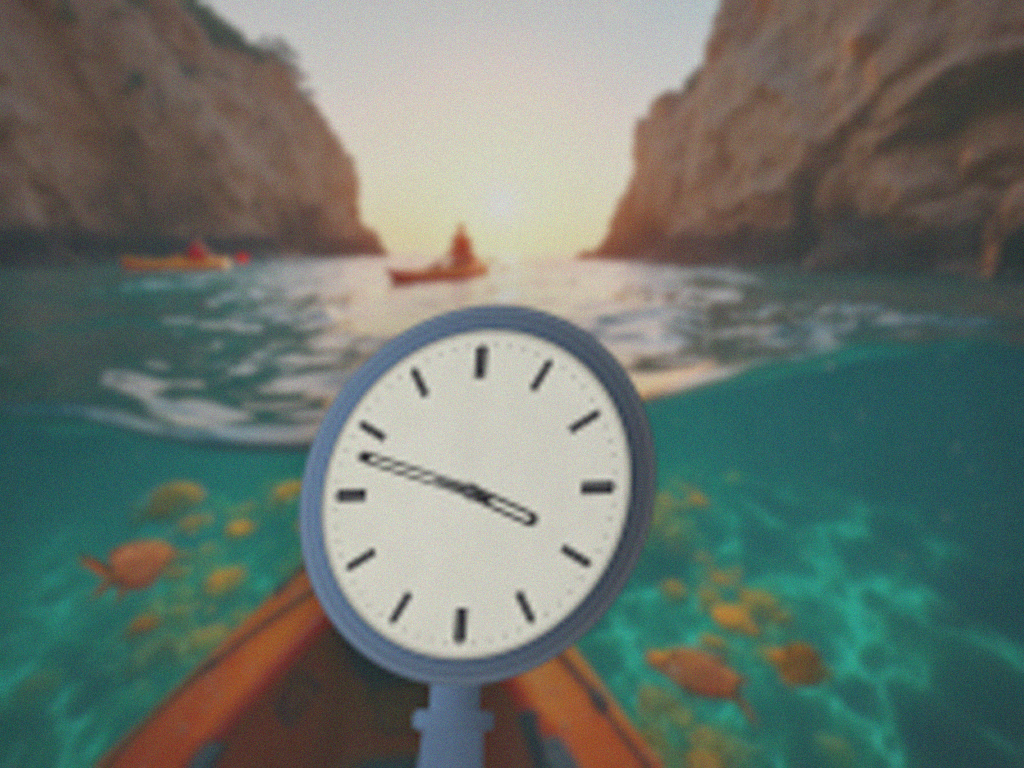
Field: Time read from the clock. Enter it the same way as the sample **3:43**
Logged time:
**3:48**
